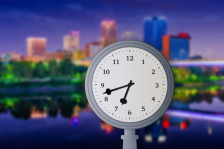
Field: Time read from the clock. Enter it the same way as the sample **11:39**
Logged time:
**6:42**
